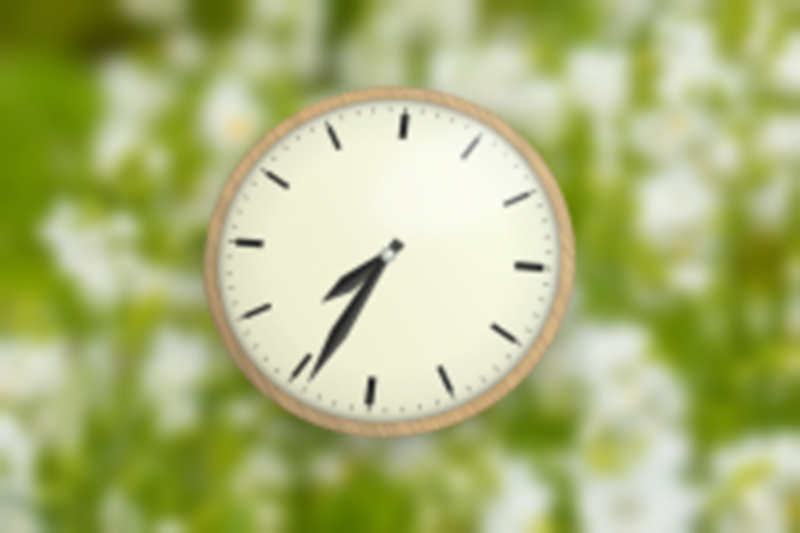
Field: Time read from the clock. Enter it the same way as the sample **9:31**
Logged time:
**7:34**
